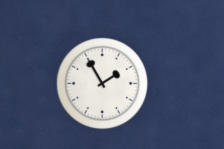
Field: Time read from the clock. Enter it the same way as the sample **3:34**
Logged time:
**1:55**
